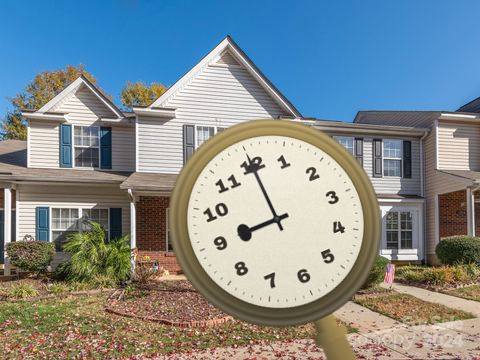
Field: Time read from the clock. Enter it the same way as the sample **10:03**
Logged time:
**9:00**
